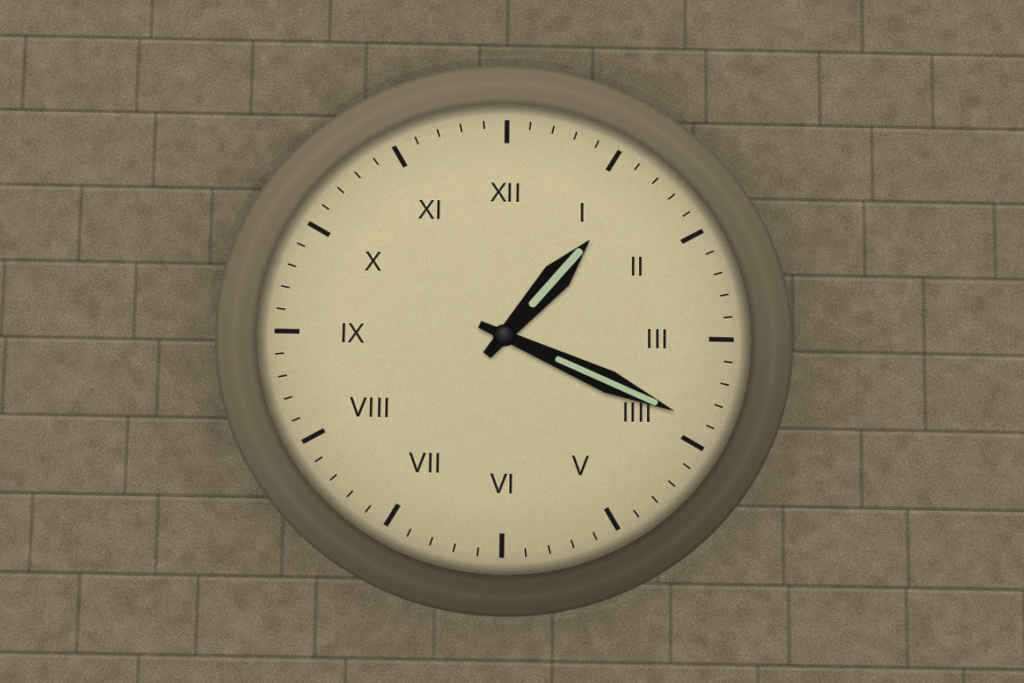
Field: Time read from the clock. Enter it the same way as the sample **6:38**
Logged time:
**1:19**
